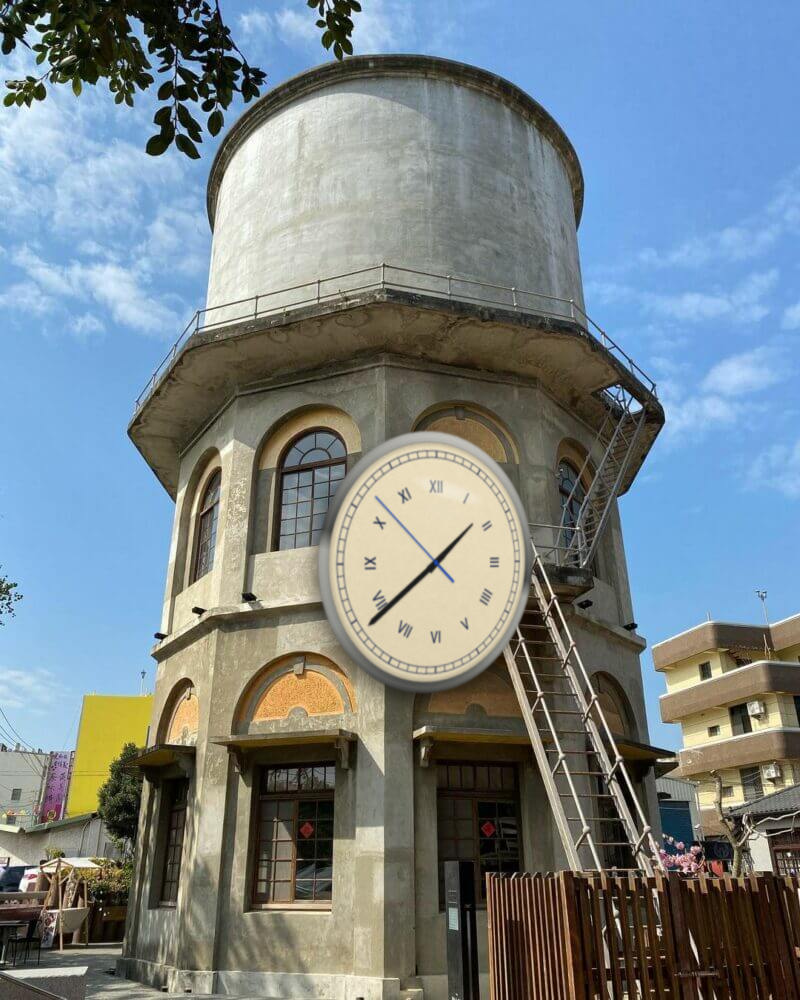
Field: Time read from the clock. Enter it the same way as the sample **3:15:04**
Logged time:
**1:38:52**
